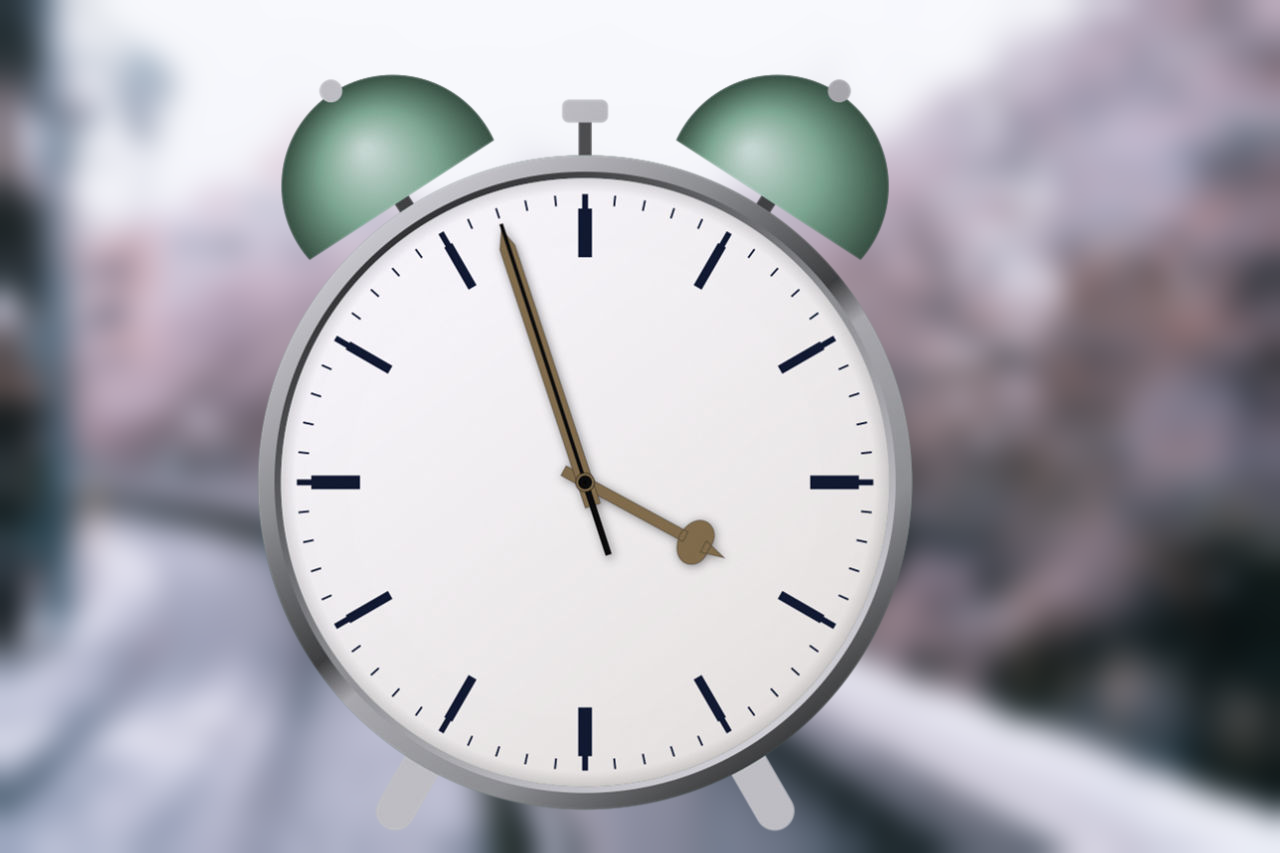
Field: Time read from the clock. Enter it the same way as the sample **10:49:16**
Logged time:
**3:56:57**
